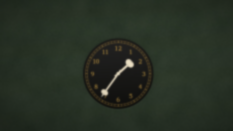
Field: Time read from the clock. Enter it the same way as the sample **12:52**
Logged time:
**1:36**
